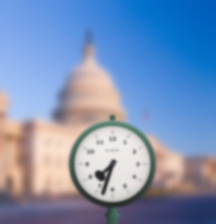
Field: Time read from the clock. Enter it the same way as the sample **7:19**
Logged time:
**7:33**
